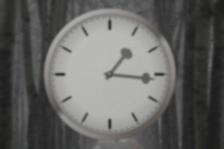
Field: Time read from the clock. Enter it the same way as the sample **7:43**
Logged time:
**1:16**
